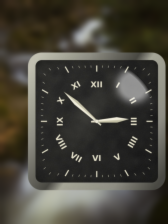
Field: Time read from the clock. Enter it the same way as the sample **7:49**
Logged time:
**2:52**
